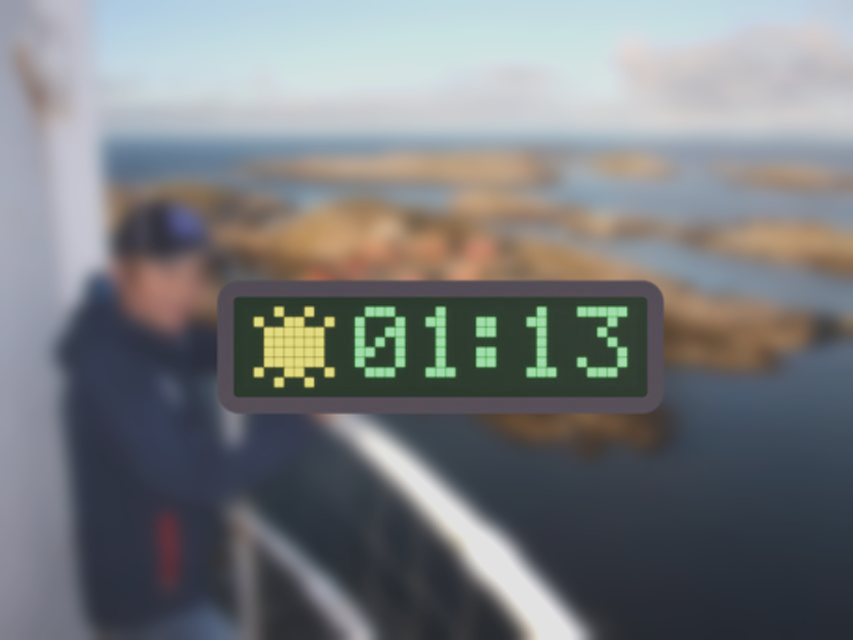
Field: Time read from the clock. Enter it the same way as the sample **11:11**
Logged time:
**1:13**
